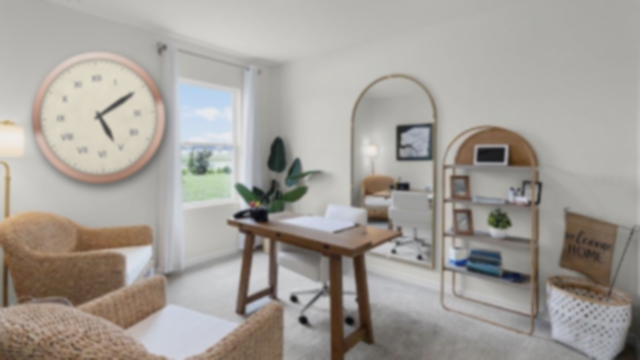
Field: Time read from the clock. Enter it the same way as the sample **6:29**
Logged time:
**5:10**
